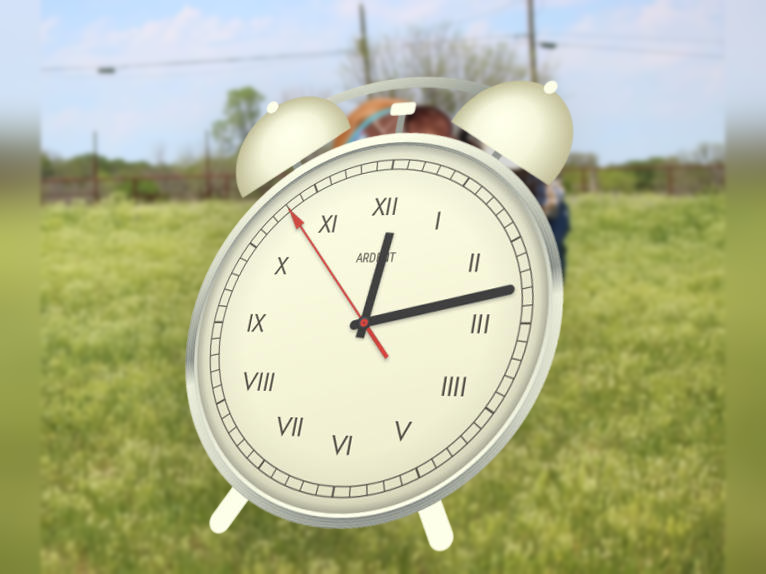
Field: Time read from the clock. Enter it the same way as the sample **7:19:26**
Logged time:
**12:12:53**
